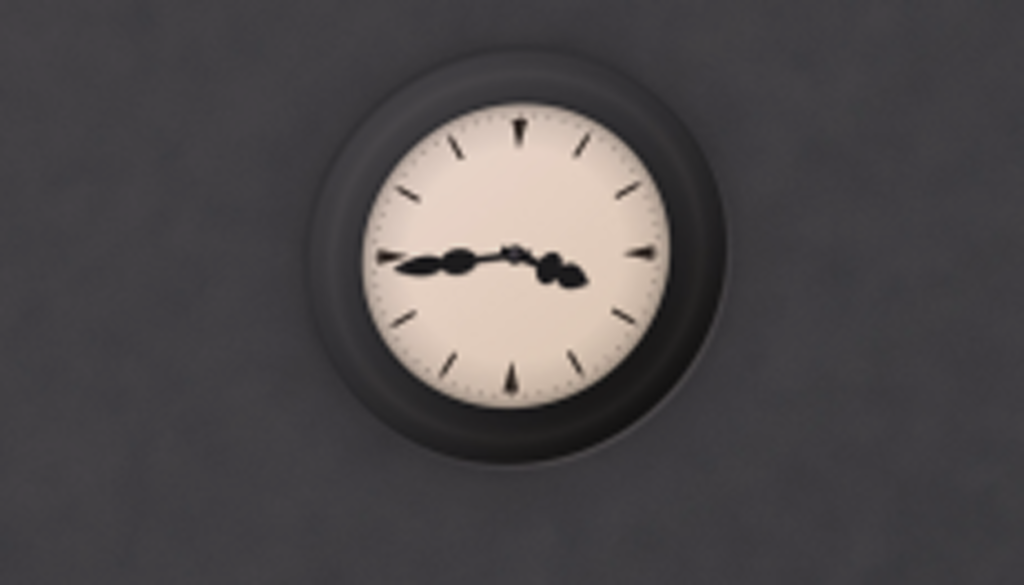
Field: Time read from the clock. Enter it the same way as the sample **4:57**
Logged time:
**3:44**
